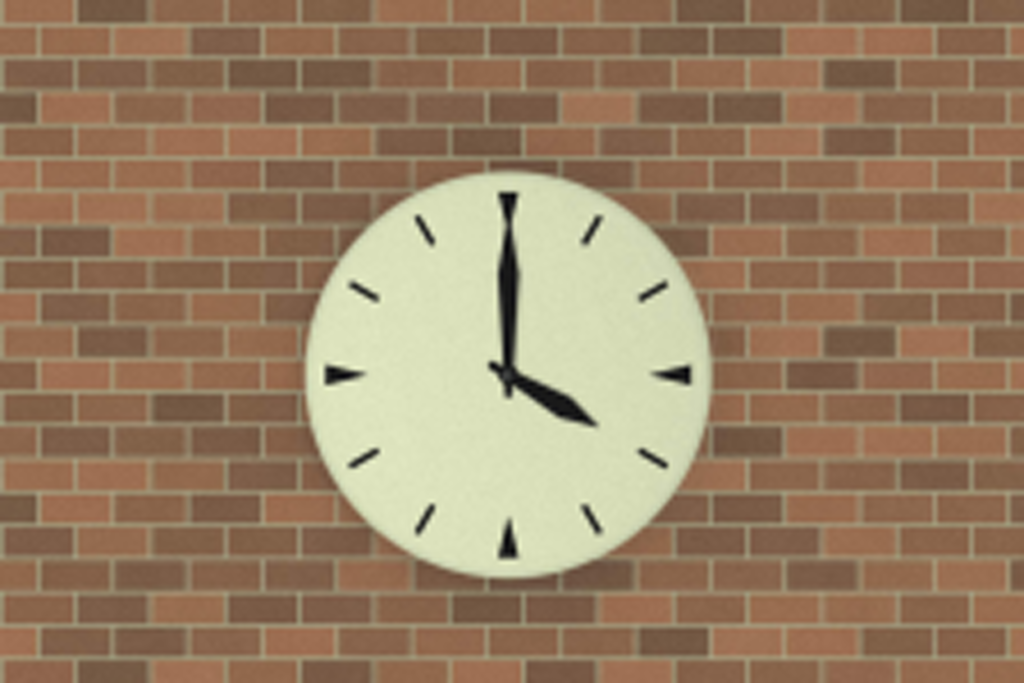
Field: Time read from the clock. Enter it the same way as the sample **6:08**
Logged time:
**4:00**
